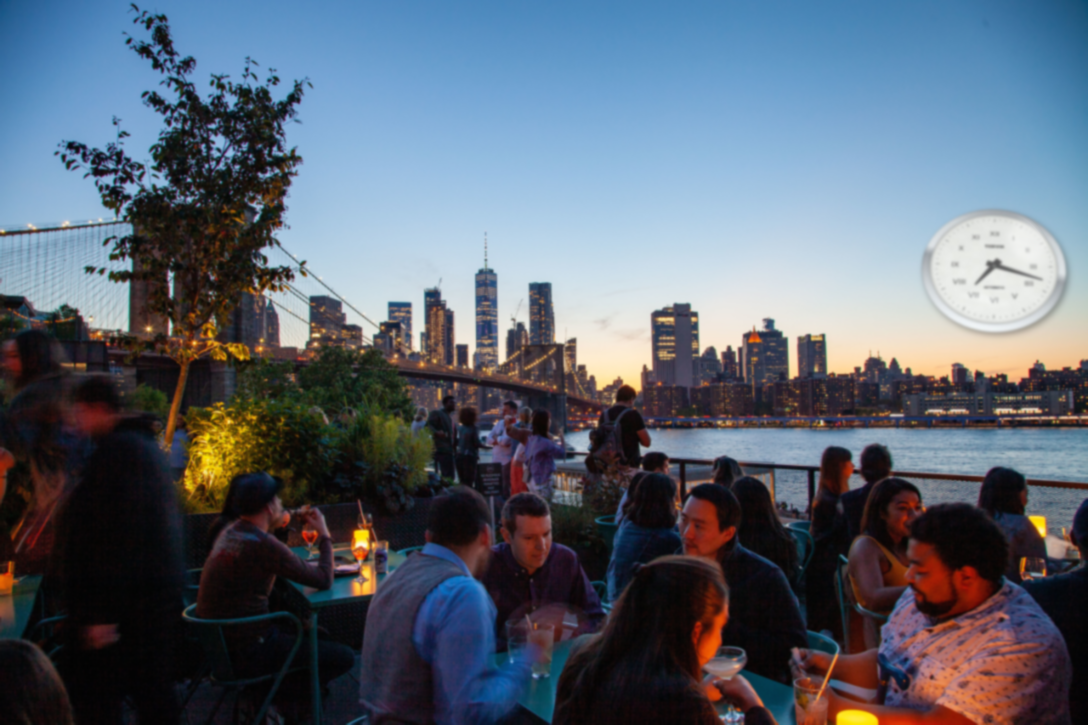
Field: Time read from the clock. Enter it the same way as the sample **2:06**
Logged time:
**7:18**
